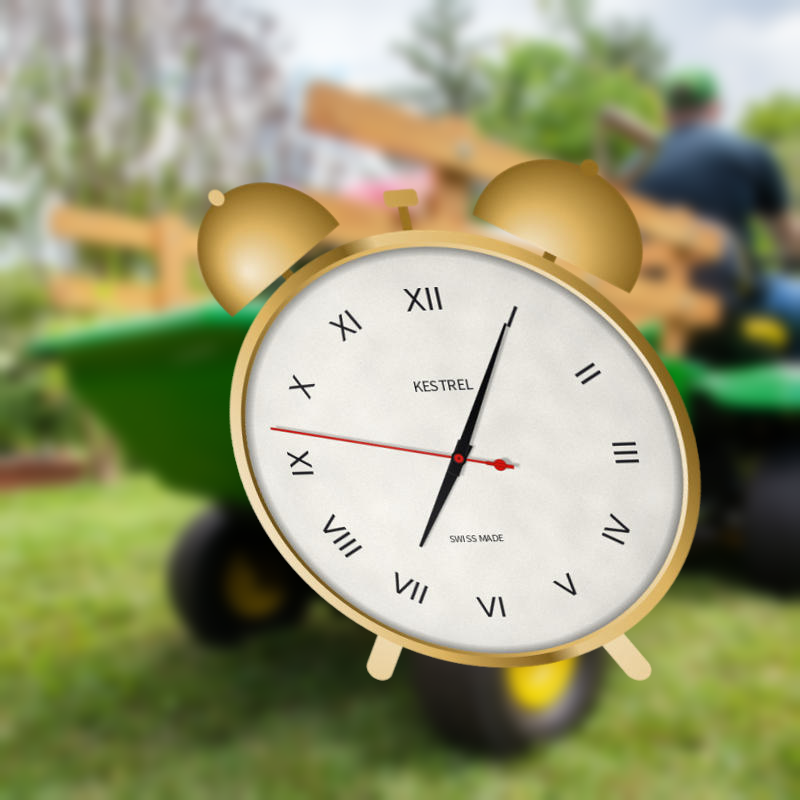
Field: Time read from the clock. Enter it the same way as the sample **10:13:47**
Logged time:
**7:04:47**
